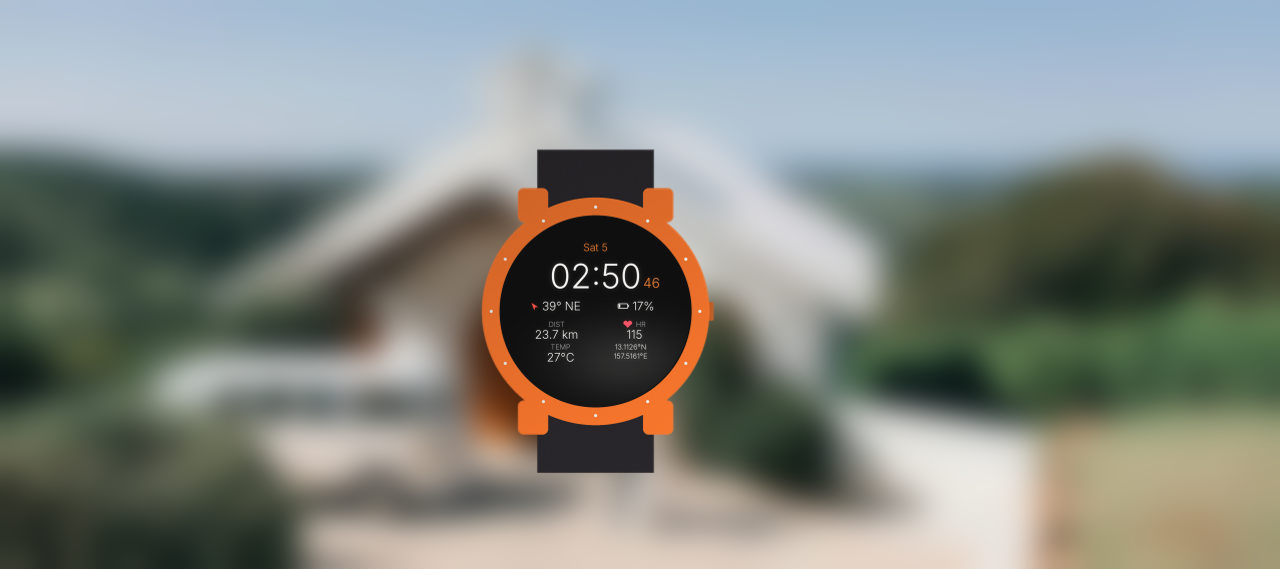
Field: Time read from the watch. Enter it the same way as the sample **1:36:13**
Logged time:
**2:50:46**
